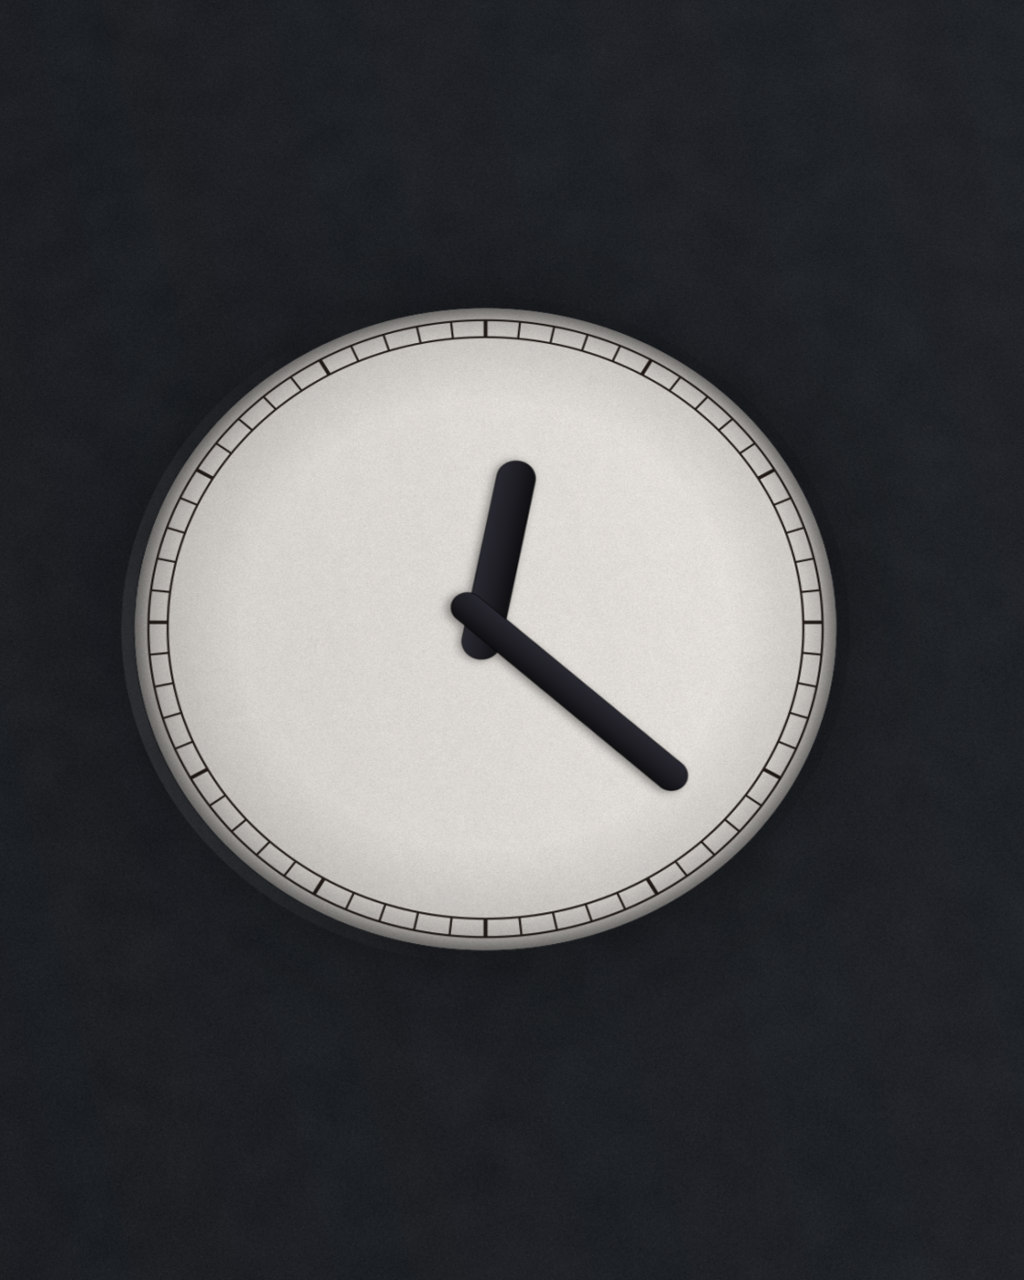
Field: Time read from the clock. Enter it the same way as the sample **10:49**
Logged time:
**12:22**
